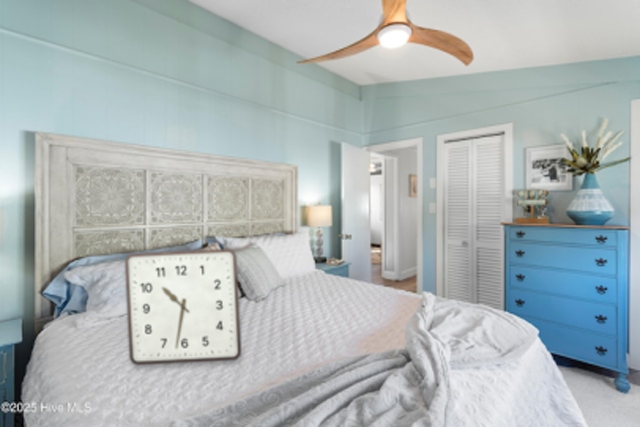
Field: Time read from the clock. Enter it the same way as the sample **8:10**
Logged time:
**10:32**
